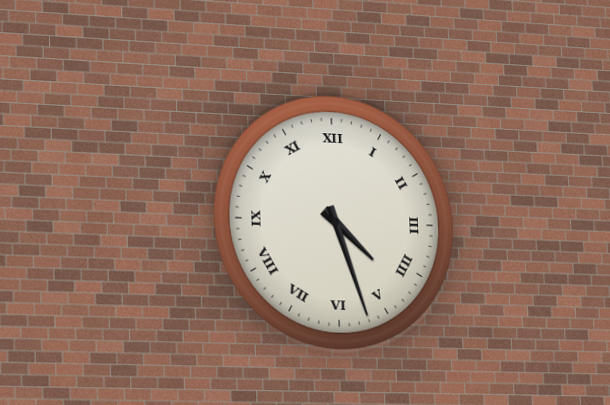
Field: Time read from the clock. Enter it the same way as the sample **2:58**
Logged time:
**4:27**
